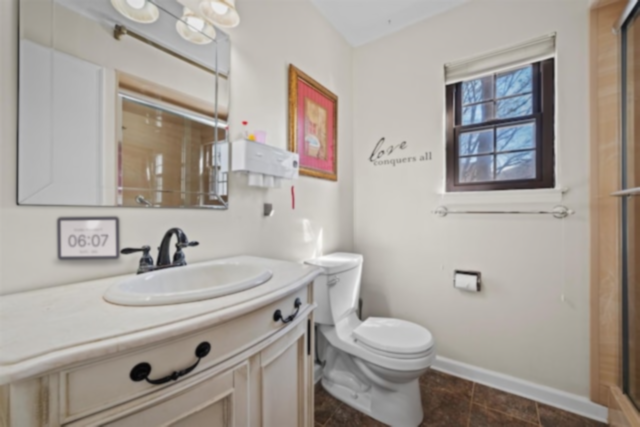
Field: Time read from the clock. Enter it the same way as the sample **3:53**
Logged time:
**6:07**
